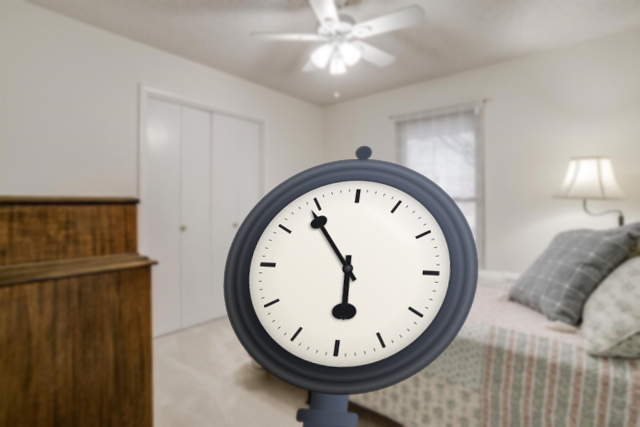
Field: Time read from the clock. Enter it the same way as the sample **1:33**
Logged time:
**5:54**
